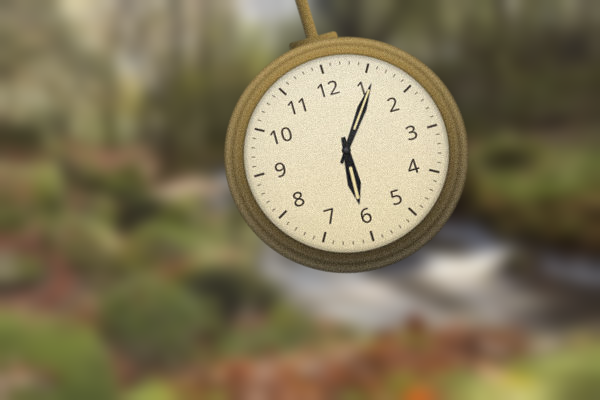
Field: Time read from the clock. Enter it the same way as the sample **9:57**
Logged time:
**6:06**
